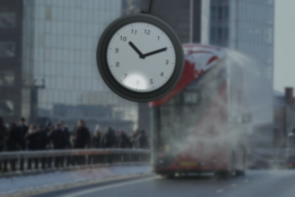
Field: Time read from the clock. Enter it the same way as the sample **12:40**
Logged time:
**10:10**
